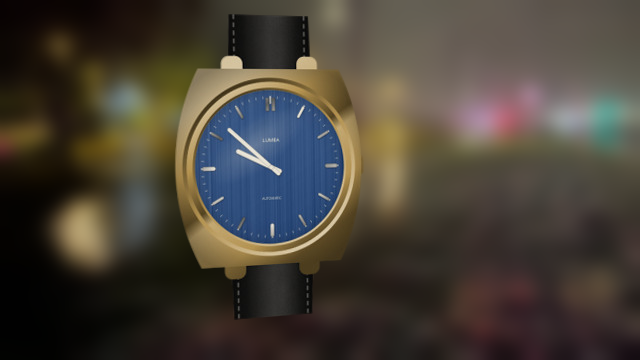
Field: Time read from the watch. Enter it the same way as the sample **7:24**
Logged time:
**9:52**
